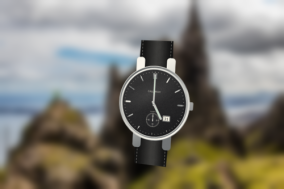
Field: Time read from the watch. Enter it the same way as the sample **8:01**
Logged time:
**5:00**
